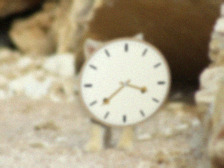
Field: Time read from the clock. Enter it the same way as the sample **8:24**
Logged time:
**3:38**
